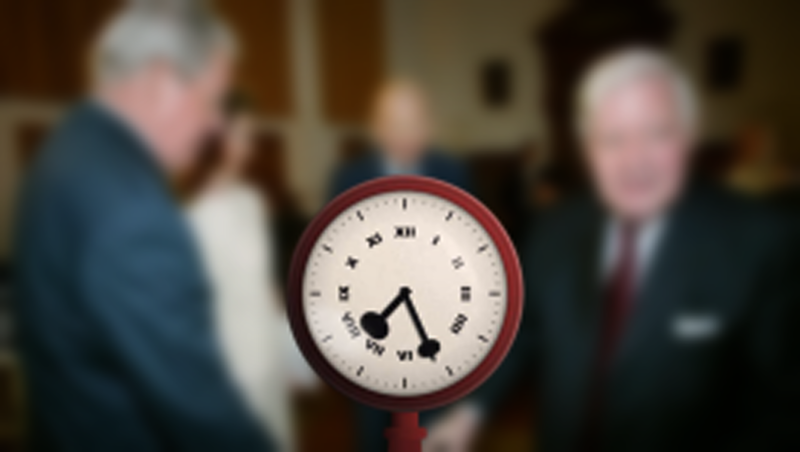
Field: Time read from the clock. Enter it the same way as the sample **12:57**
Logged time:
**7:26**
